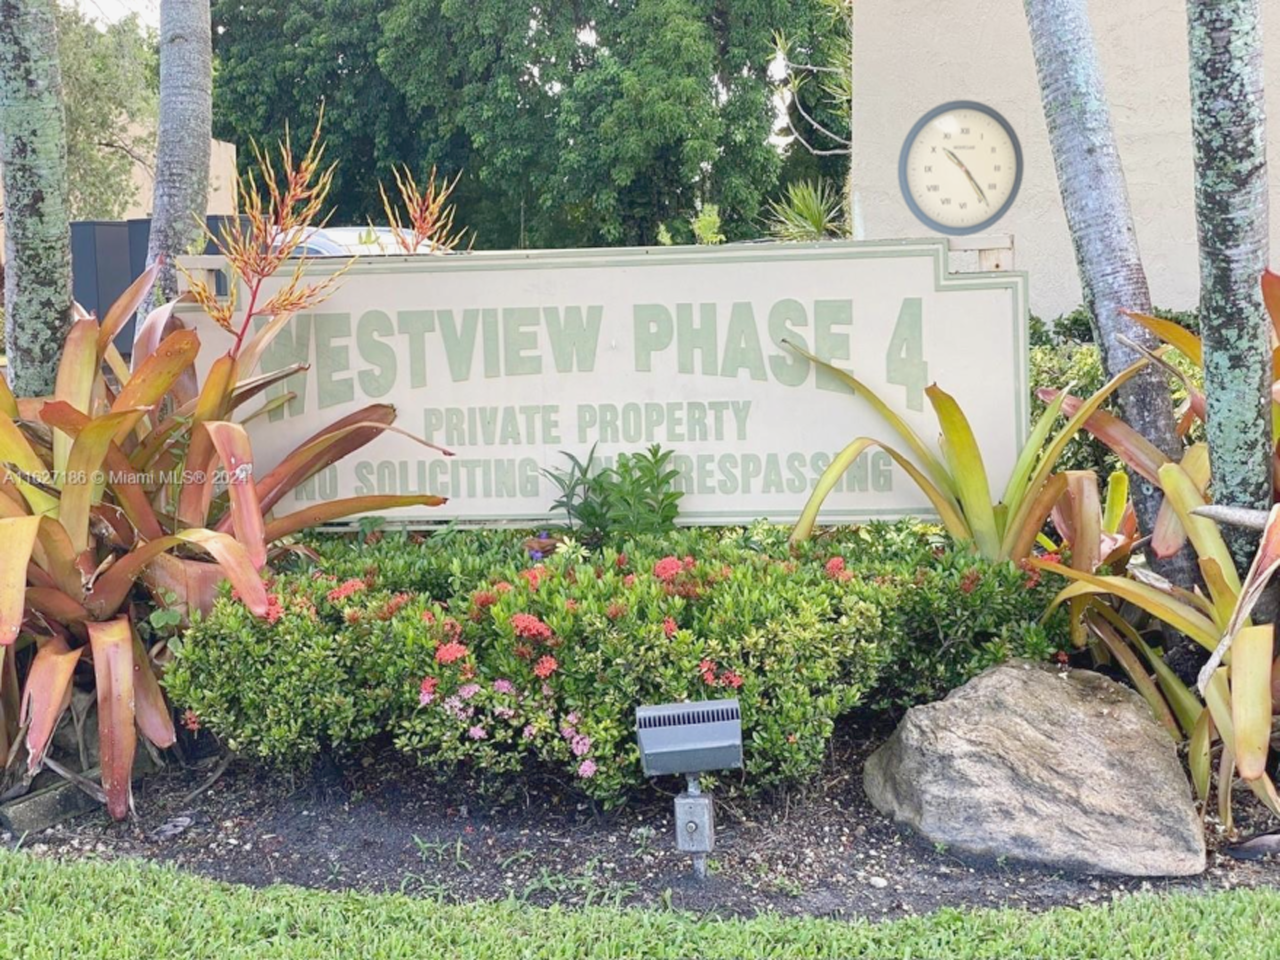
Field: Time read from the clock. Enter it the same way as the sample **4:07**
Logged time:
**10:24**
